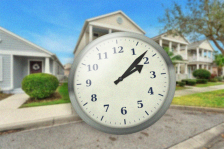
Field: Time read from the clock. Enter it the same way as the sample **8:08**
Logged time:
**2:08**
